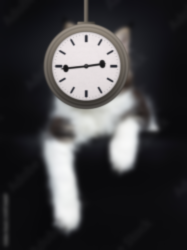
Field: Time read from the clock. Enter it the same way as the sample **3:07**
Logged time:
**2:44**
